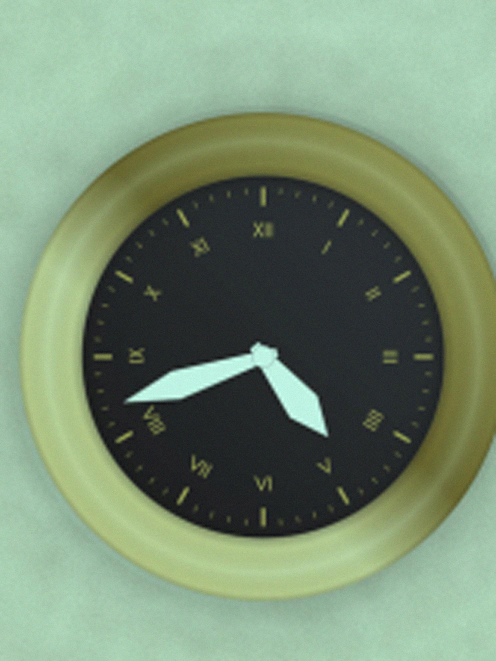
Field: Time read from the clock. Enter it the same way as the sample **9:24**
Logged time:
**4:42**
